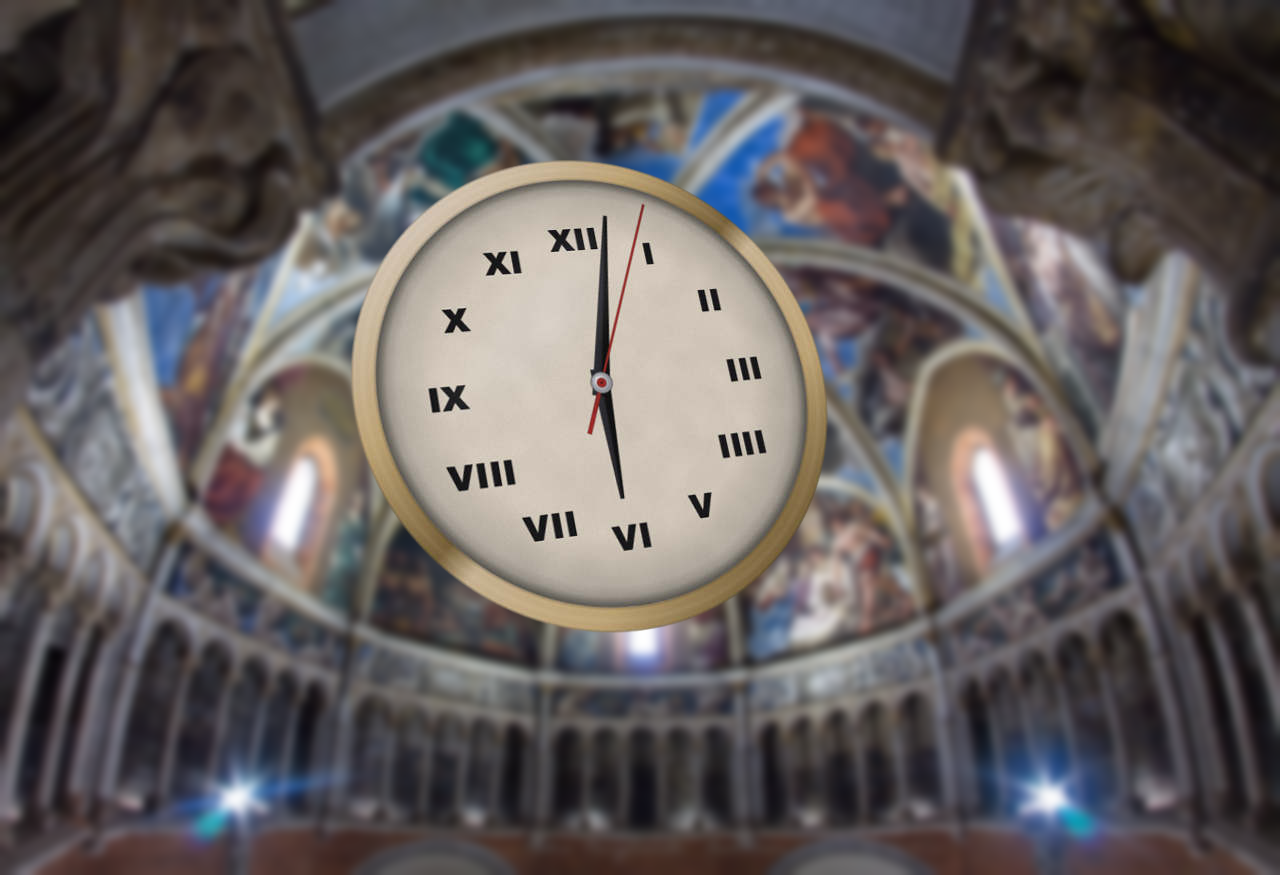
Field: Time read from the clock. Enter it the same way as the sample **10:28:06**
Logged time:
**6:02:04**
